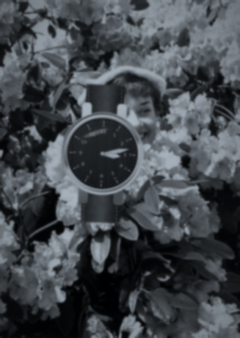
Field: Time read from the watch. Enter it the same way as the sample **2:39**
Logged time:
**3:13**
